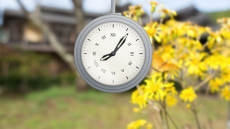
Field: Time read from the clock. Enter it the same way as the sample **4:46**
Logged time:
**8:06**
